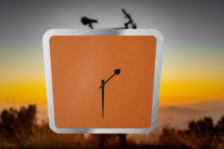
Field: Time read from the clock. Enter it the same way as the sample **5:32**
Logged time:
**1:30**
